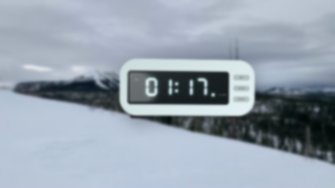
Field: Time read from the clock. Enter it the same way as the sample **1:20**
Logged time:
**1:17**
